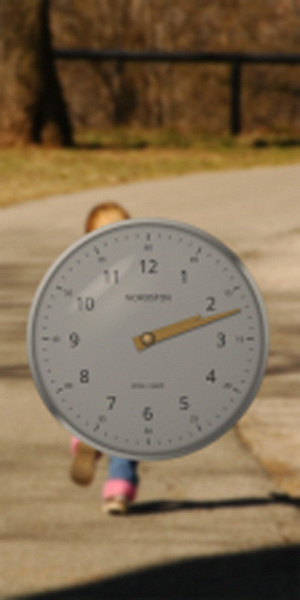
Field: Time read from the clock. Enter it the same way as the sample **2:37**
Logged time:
**2:12**
